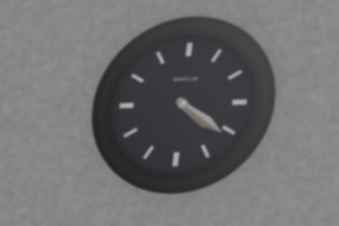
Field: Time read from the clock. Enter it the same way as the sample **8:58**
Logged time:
**4:21**
